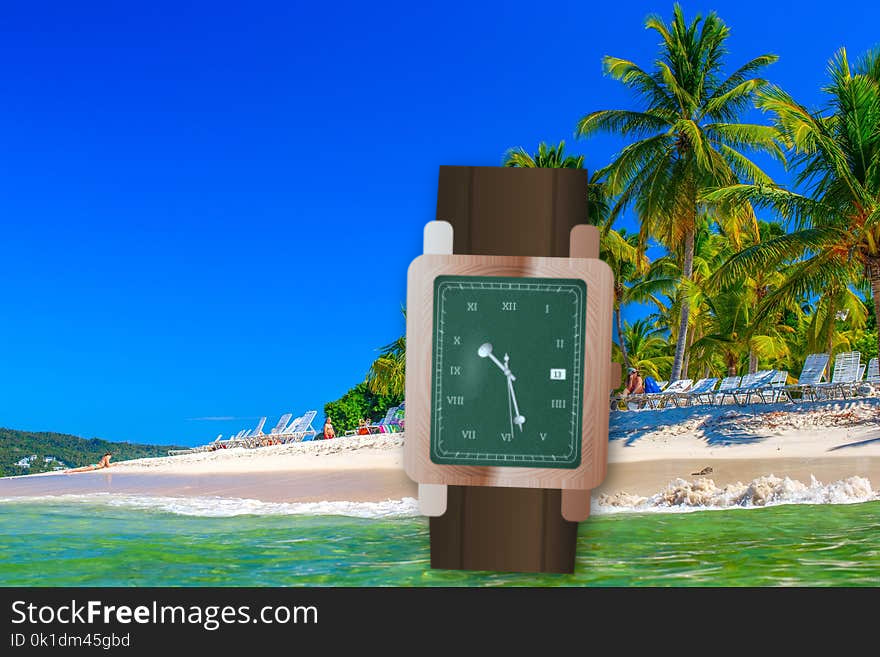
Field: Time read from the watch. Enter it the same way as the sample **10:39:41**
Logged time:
**10:27:29**
